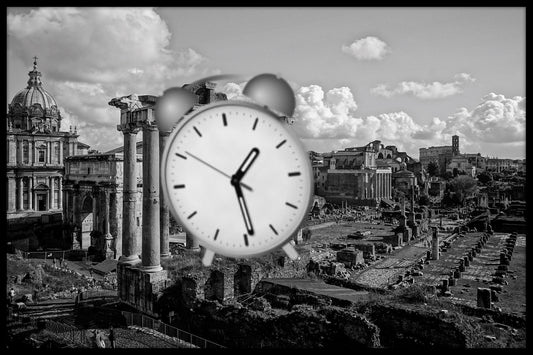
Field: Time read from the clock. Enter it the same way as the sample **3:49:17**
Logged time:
**1:28:51**
